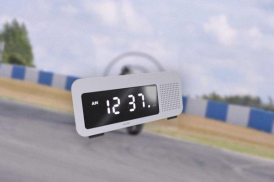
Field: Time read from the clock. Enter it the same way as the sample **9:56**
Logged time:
**12:37**
